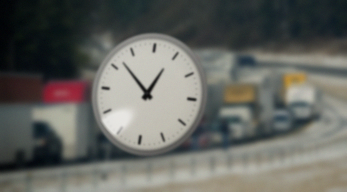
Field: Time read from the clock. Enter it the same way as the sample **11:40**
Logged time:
**12:52**
